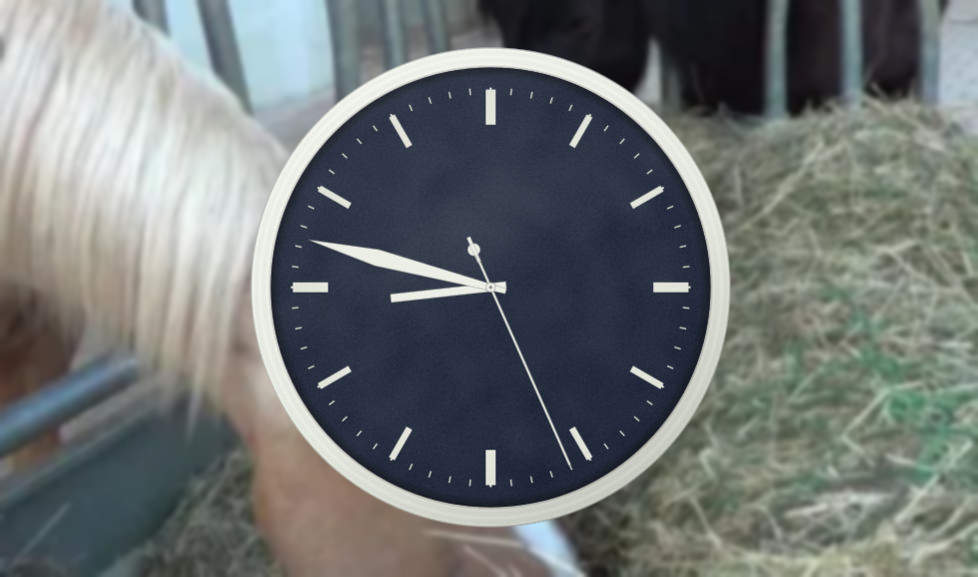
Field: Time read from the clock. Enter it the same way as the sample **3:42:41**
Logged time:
**8:47:26**
